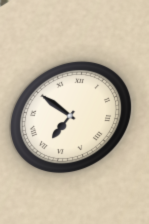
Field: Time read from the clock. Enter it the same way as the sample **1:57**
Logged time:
**6:50**
